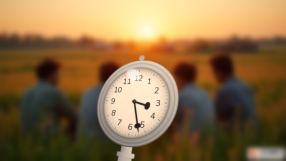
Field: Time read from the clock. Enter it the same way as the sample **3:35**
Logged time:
**3:27**
